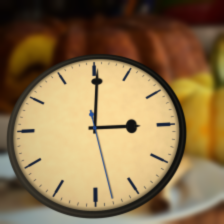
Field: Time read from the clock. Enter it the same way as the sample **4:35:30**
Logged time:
**3:00:28**
